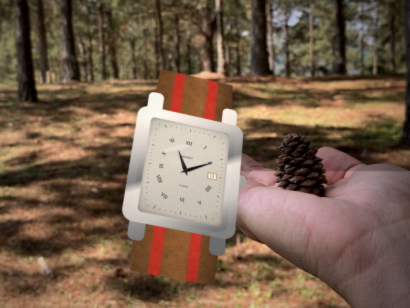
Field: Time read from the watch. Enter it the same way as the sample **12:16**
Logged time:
**11:10**
